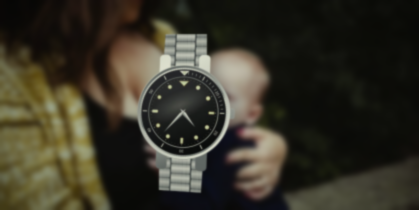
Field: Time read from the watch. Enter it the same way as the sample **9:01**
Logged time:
**4:37**
